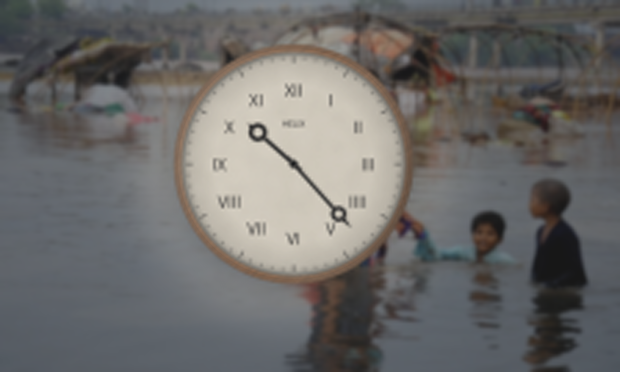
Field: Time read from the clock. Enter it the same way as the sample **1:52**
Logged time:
**10:23**
